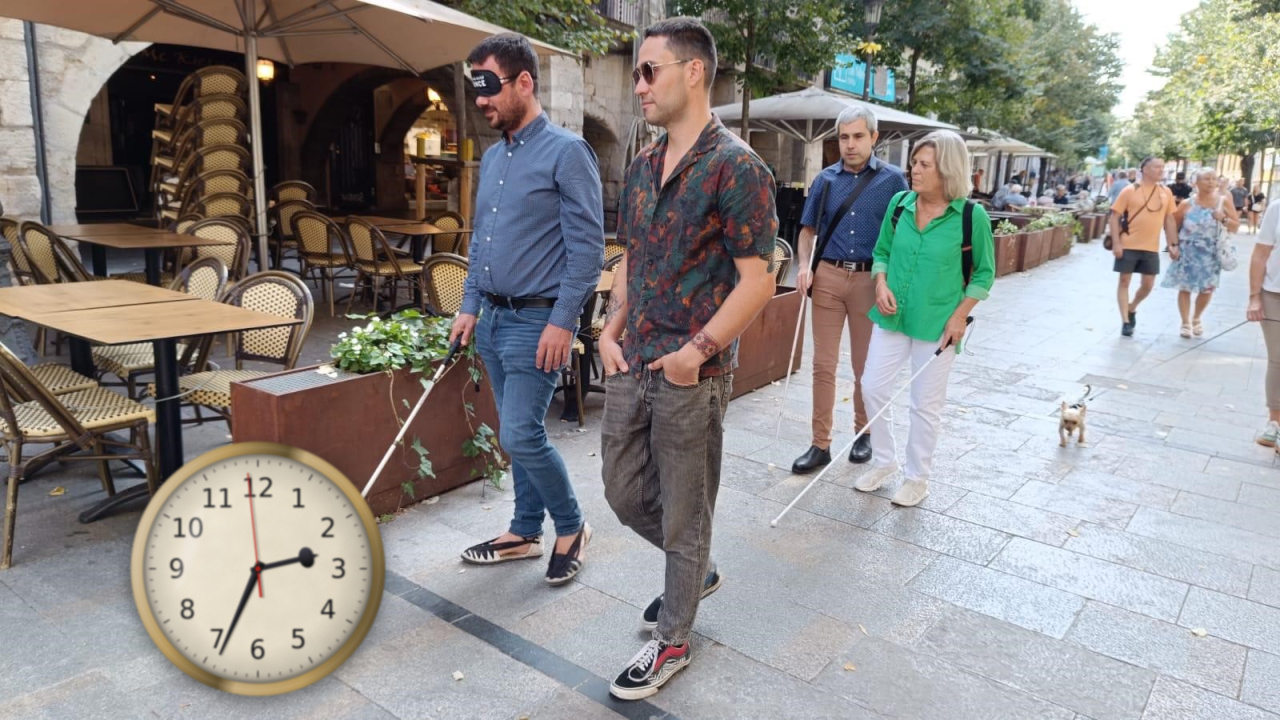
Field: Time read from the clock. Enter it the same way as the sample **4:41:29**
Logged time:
**2:33:59**
